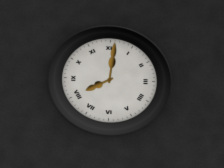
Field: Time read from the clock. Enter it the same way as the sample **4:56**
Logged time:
**8:01**
